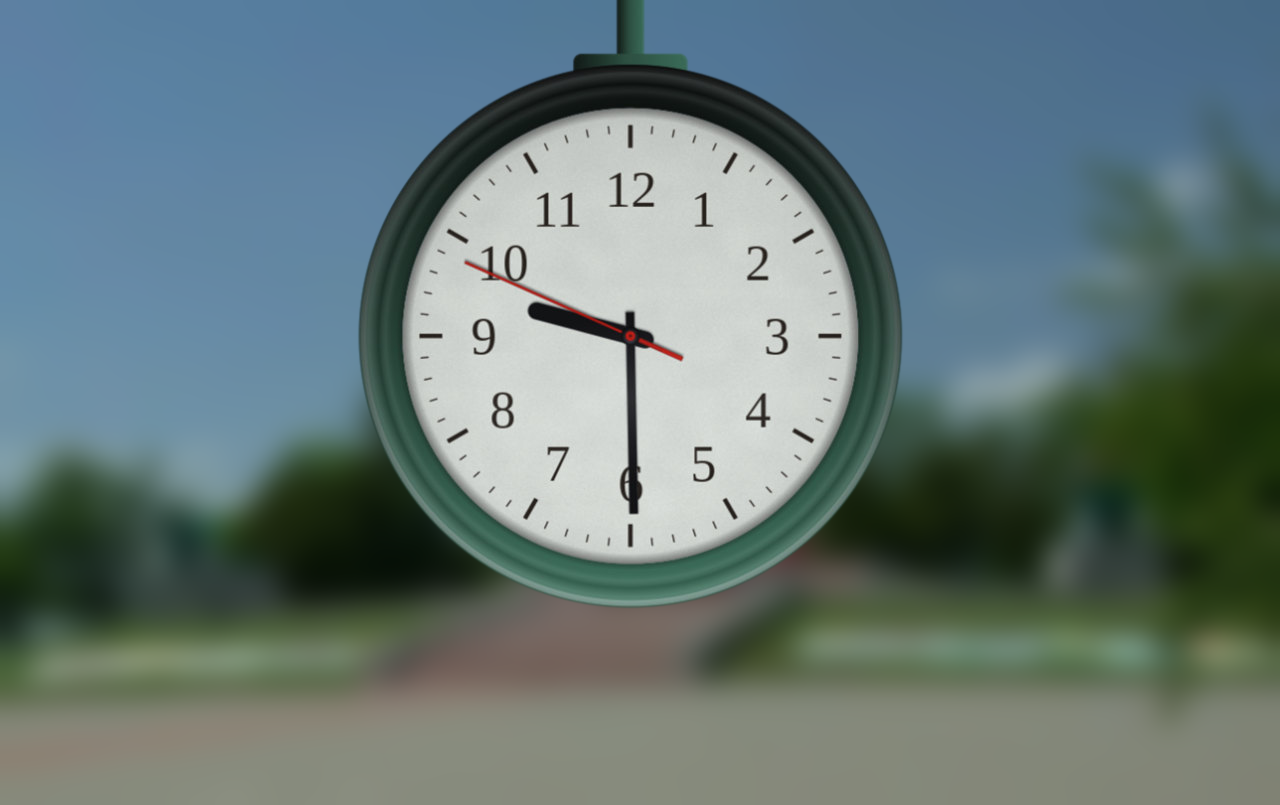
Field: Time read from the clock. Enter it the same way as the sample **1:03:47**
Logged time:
**9:29:49**
